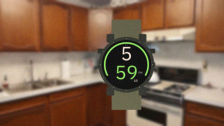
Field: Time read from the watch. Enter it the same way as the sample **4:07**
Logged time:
**5:59**
